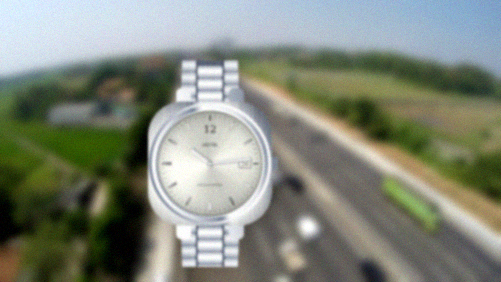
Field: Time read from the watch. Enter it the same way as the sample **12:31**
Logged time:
**10:14**
